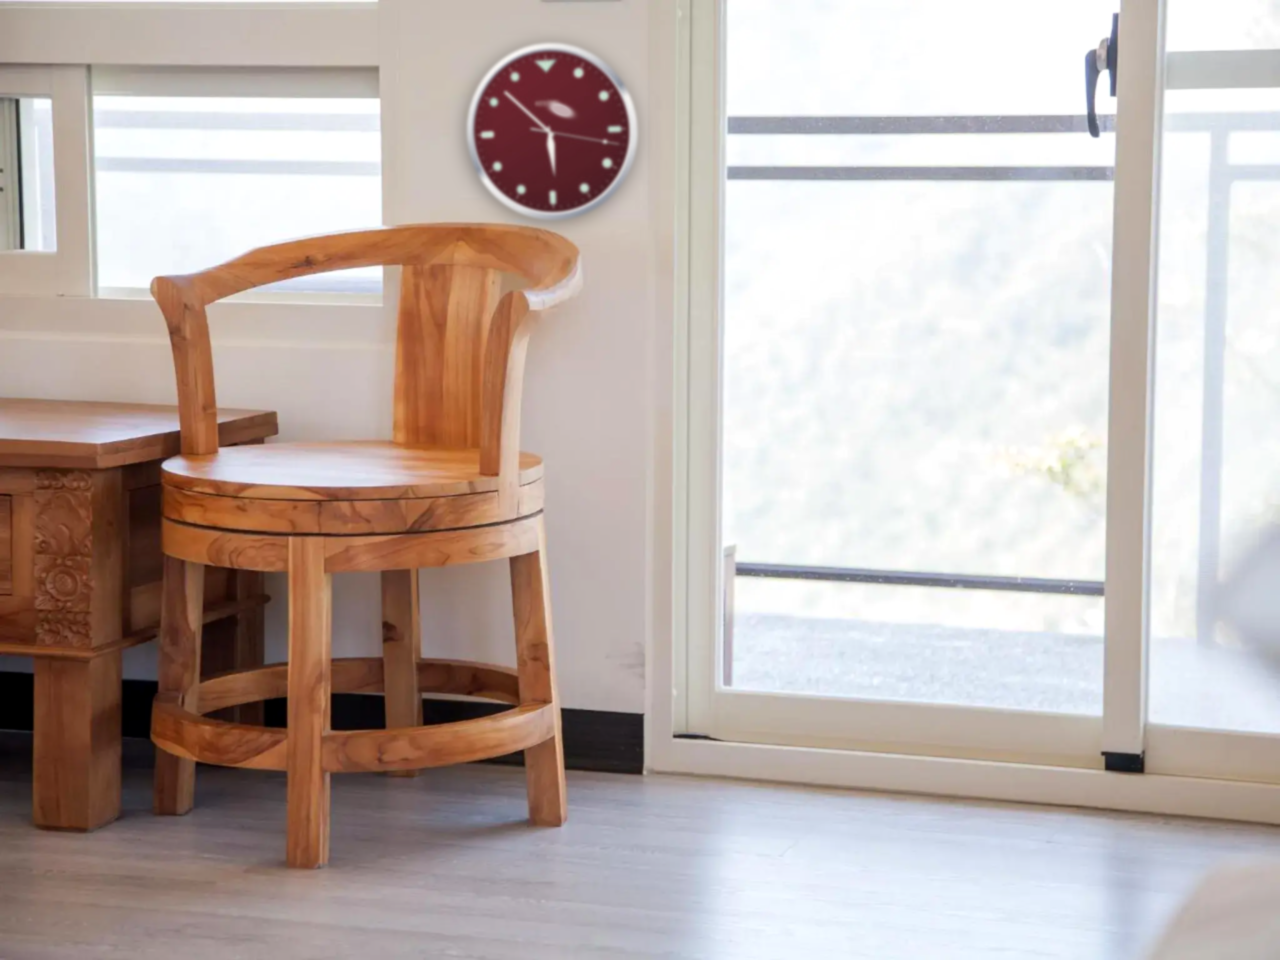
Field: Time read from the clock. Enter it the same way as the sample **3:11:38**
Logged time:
**5:52:17**
